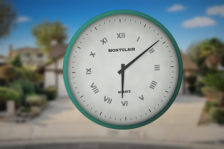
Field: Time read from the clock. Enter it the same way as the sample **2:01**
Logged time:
**6:09**
